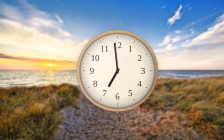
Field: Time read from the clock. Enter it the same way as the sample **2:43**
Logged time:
**6:59**
